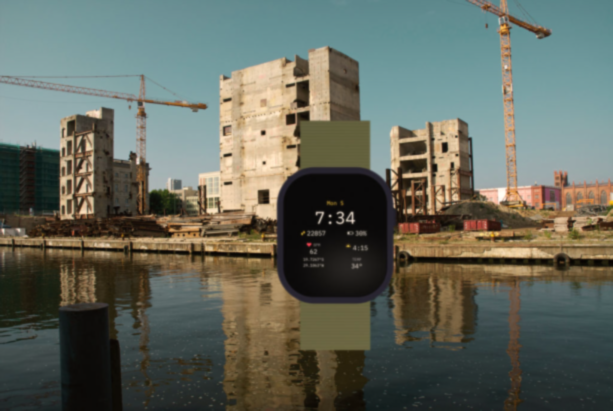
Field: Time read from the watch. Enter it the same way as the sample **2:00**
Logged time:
**7:34**
